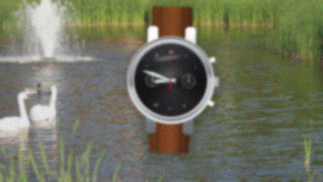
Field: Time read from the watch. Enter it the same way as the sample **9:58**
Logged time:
**8:48**
